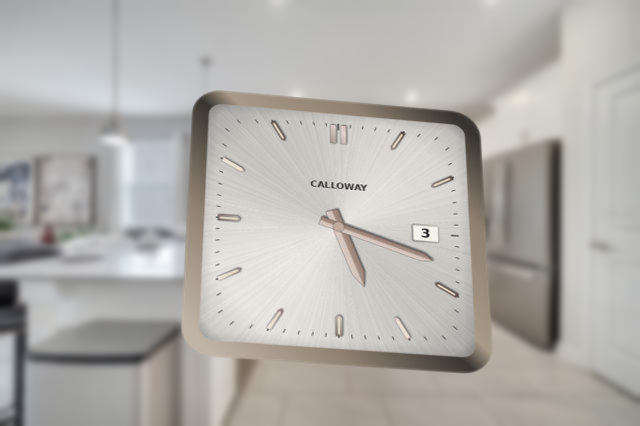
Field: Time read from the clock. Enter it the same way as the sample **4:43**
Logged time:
**5:18**
